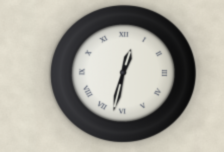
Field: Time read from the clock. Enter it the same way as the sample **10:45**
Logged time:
**12:32**
